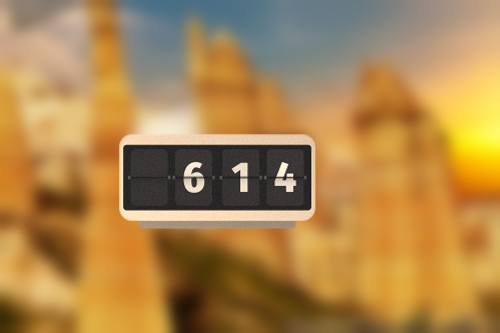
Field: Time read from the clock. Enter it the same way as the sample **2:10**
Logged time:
**6:14**
